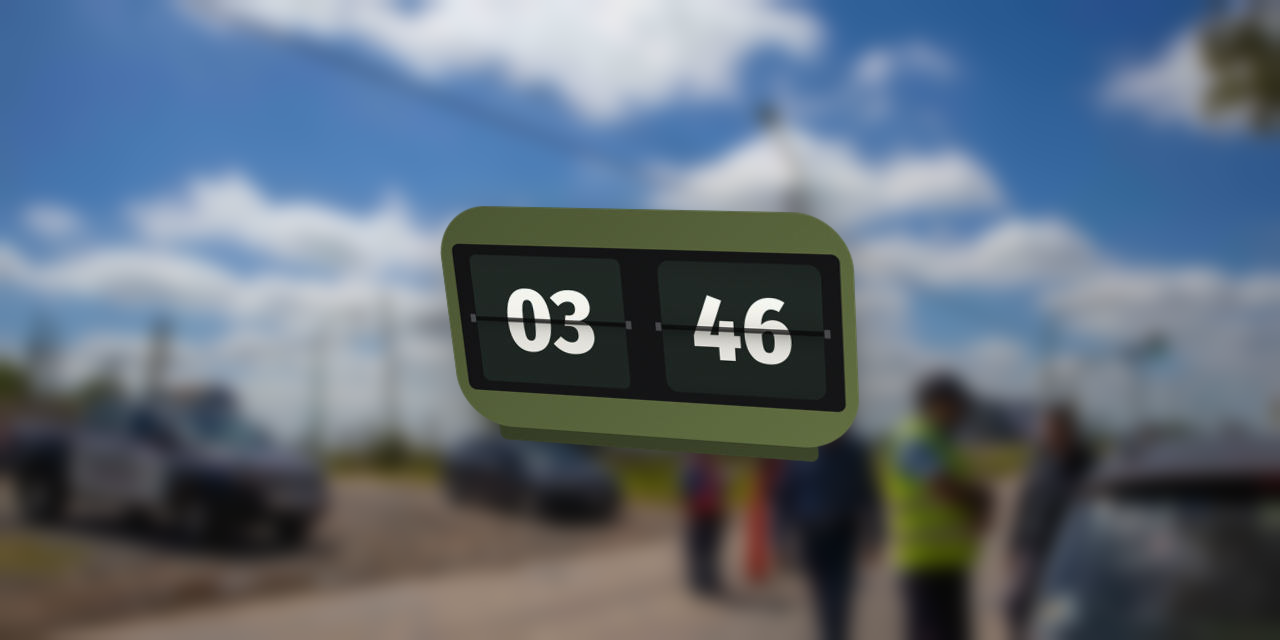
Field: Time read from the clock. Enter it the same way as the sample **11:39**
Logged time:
**3:46**
